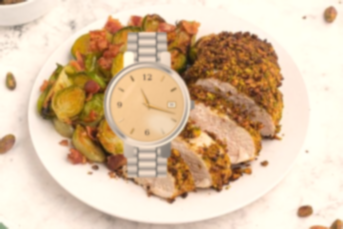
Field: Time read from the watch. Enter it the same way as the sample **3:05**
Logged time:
**11:18**
